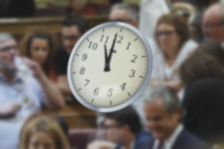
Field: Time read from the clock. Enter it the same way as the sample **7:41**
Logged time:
**10:59**
